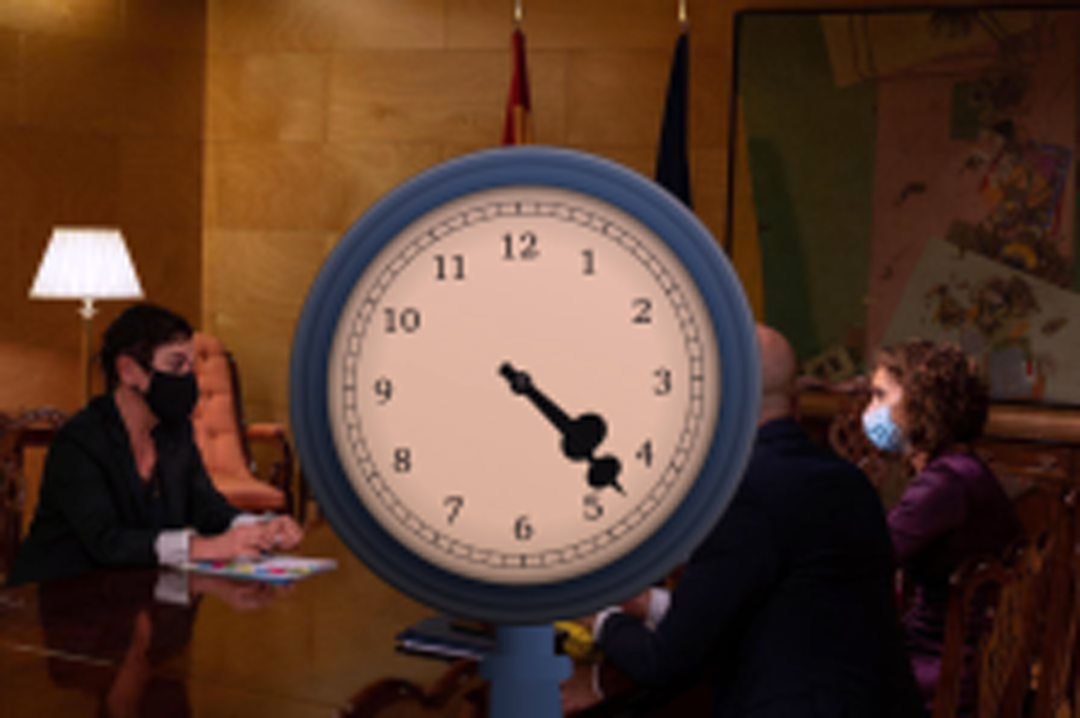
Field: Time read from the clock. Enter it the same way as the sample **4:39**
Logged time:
**4:23**
